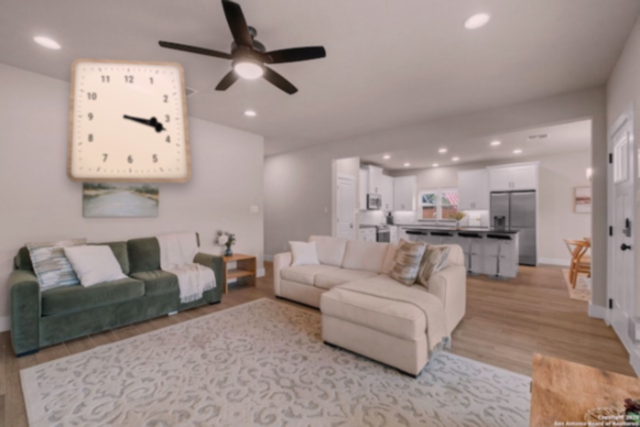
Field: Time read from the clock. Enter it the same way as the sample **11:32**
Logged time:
**3:18**
